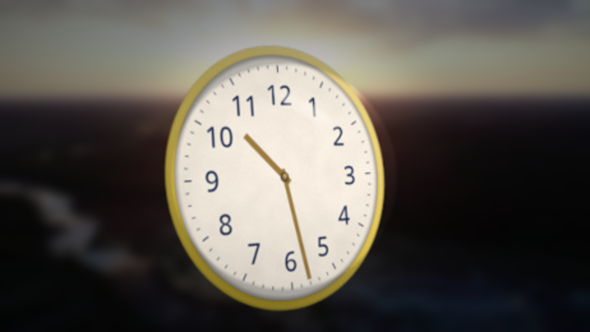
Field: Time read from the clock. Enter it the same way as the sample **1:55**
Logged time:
**10:28**
